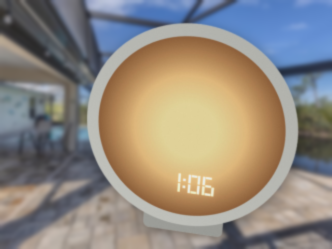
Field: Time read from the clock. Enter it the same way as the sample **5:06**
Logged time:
**1:06**
